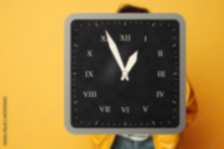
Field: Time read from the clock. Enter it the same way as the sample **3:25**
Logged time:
**12:56**
